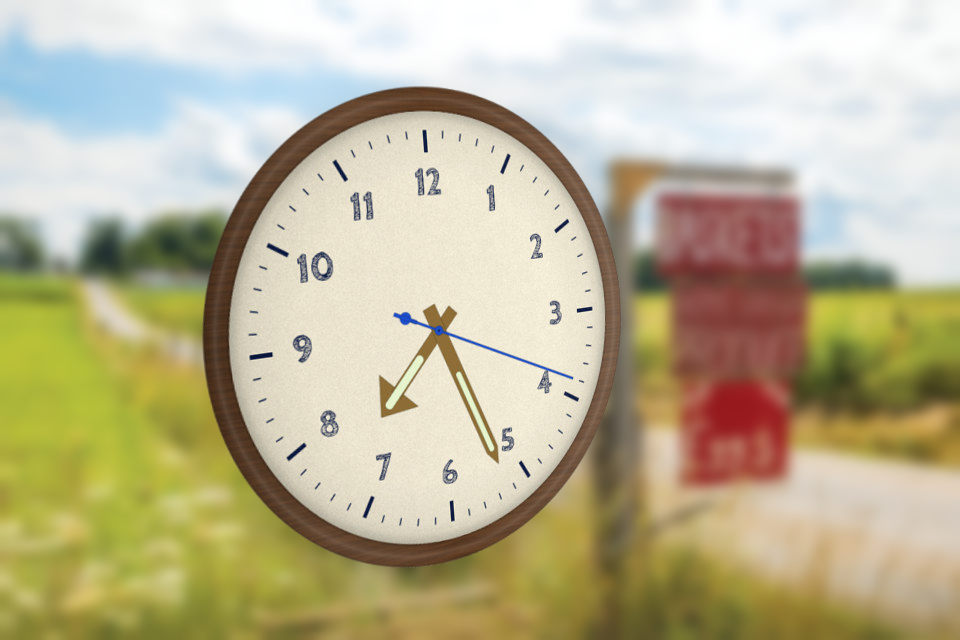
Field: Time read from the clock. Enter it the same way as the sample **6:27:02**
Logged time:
**7:26:19**
